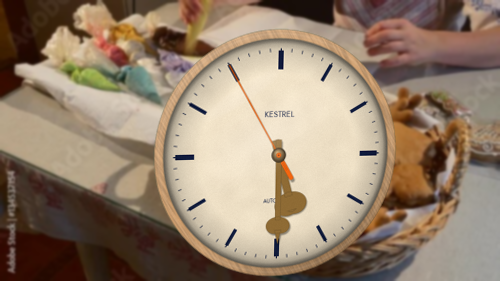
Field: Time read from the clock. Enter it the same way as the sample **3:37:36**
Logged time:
**5:29:55**
